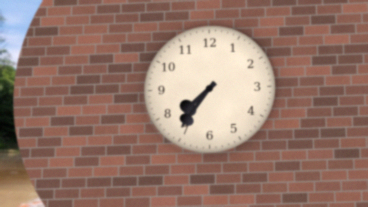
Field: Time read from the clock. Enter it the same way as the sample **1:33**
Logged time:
**7:36**
